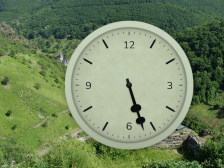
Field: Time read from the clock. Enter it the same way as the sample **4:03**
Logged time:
**5:27**
